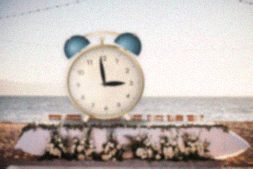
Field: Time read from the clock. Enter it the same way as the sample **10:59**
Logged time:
**2:59**
